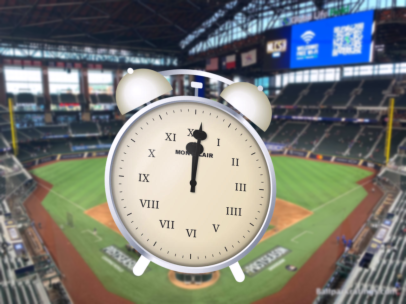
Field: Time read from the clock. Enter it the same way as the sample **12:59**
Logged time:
**12:01**
